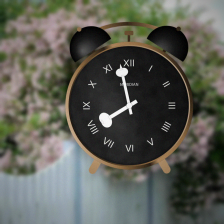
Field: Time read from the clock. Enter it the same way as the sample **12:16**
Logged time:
**7:58**
